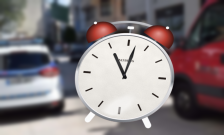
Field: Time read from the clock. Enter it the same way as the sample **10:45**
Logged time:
**11:02**
